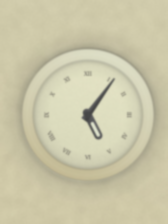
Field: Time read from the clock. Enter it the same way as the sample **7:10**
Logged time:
**5:06**
